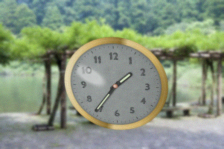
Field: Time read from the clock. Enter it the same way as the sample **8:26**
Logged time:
**1:36**
